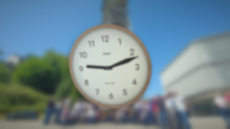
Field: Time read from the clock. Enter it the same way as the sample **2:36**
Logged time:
**9:12**
